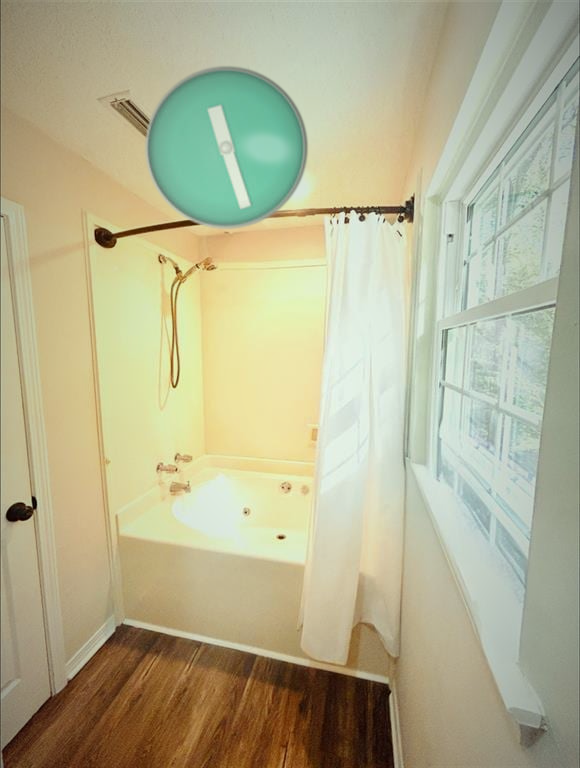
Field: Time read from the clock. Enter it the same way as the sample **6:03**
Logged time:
**11:27**
